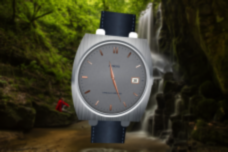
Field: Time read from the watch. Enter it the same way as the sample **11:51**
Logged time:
**11:26**
